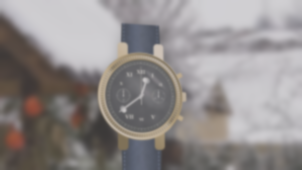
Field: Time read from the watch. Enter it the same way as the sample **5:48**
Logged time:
**12:39**
